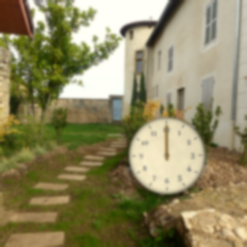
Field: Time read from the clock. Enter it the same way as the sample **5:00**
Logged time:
**12:00**
